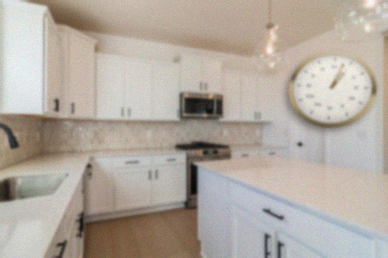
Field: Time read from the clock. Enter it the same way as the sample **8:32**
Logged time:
**1:03**
